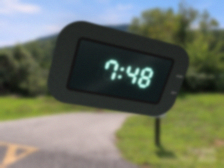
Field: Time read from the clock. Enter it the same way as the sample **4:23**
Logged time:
**7:48**
